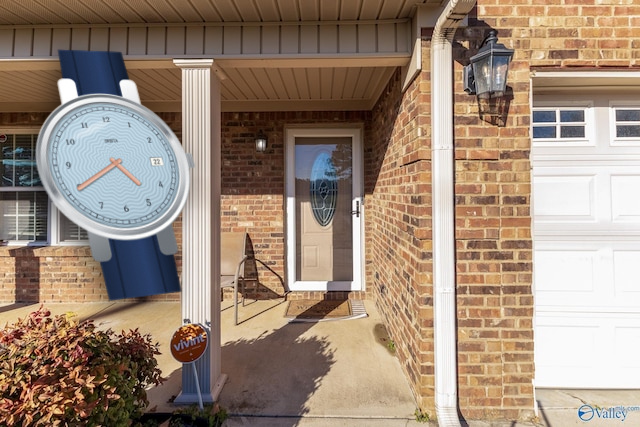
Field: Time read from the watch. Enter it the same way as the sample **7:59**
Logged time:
**4:40**
